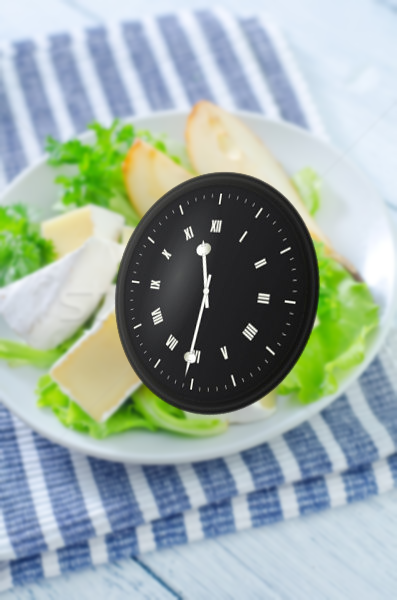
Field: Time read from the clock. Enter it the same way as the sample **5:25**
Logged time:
**11:31**
